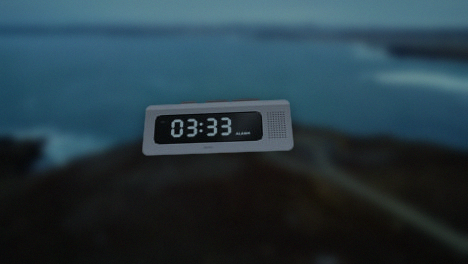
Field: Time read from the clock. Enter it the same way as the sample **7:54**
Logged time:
**3:33**
